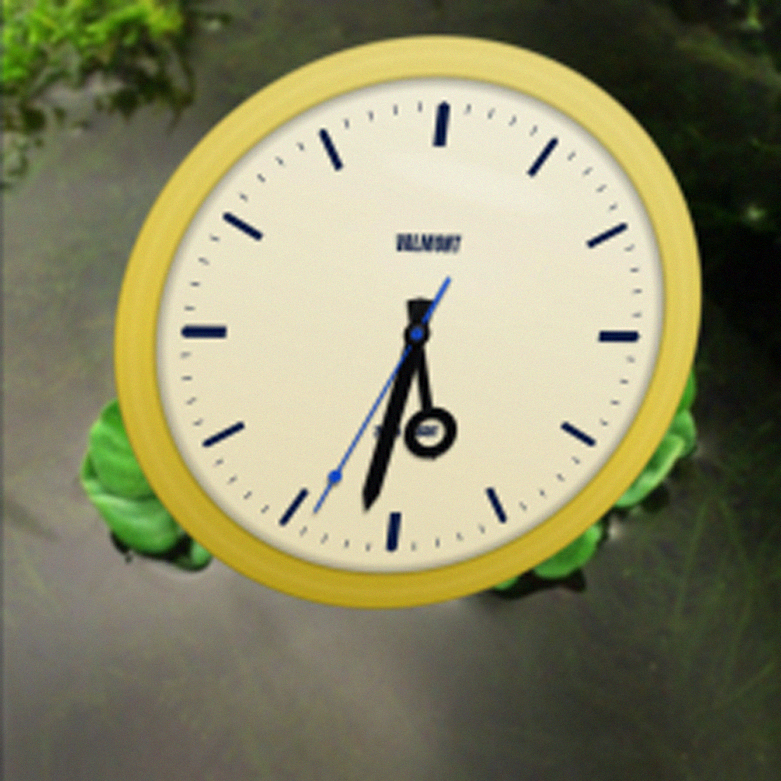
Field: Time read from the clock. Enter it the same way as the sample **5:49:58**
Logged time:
**5:31:34**
